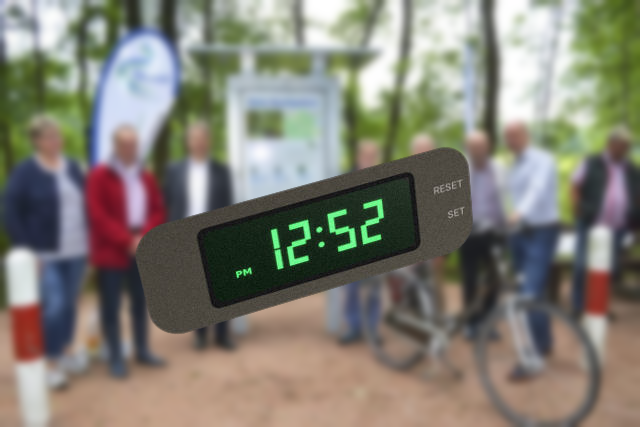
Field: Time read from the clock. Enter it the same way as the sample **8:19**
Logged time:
**12:52**
